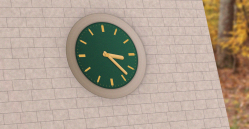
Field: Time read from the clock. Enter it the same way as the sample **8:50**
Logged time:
**3:23**
